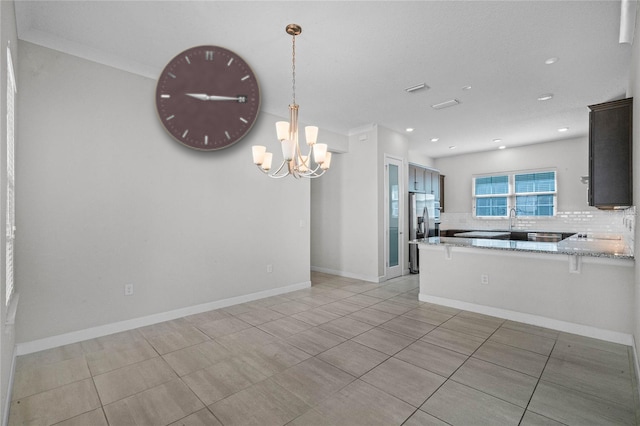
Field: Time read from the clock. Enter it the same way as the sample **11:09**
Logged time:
**9:15**
